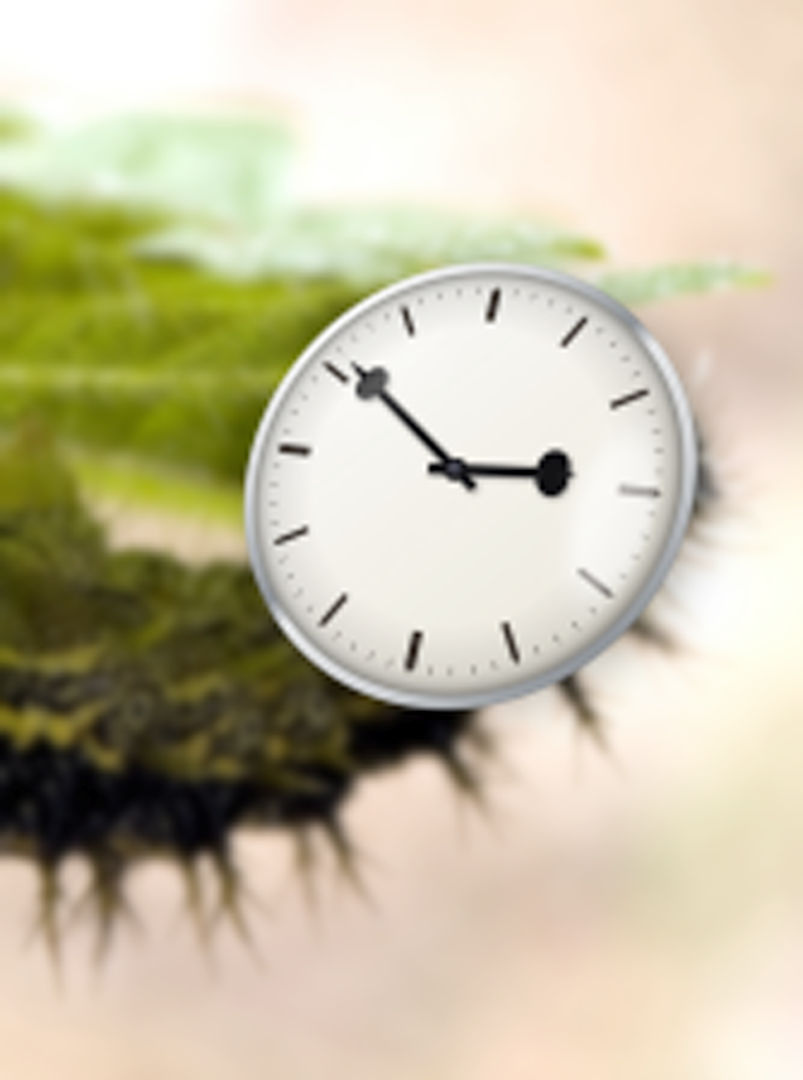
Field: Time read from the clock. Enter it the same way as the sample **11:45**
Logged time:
**2:51**
